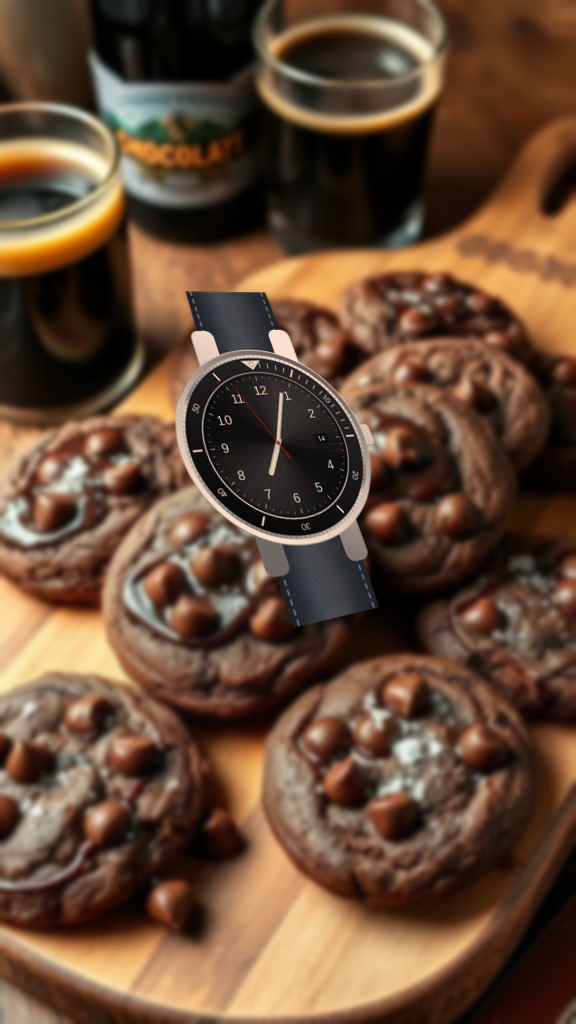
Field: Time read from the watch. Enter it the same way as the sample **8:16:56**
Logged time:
**7:03:56**
